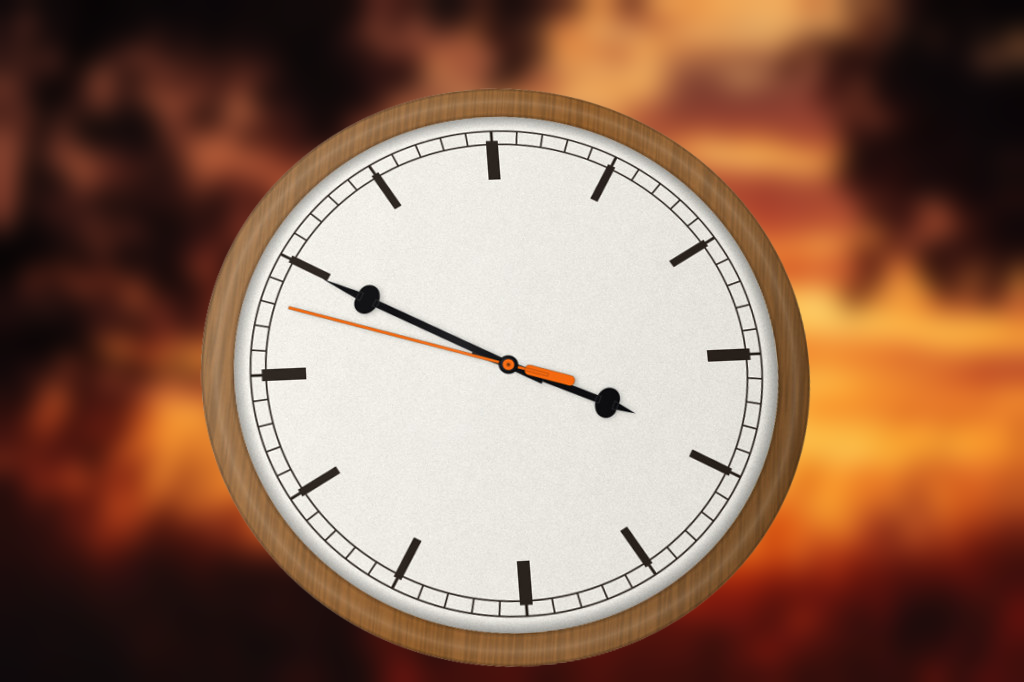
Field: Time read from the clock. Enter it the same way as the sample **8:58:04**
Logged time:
**3:49:48**
